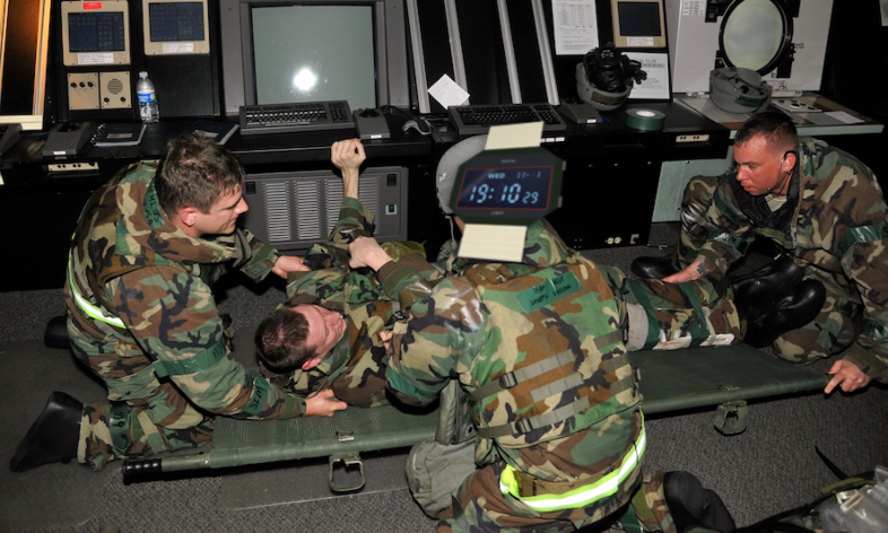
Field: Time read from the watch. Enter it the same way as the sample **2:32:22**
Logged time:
**19:10:29**
